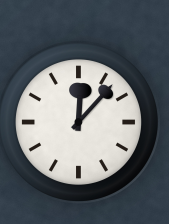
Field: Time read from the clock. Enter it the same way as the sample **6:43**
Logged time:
**12:07**
